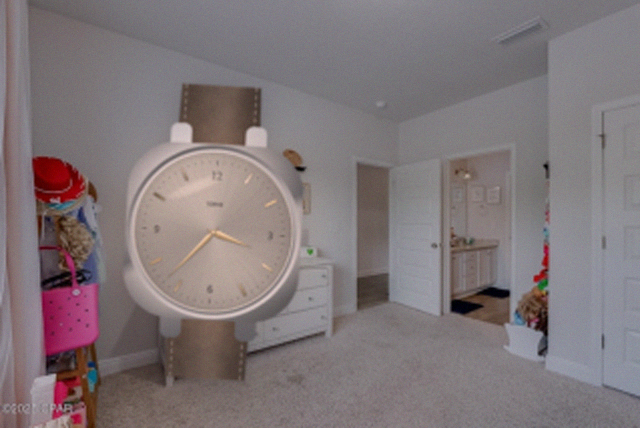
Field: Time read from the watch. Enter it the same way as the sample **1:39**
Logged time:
**3:37**
